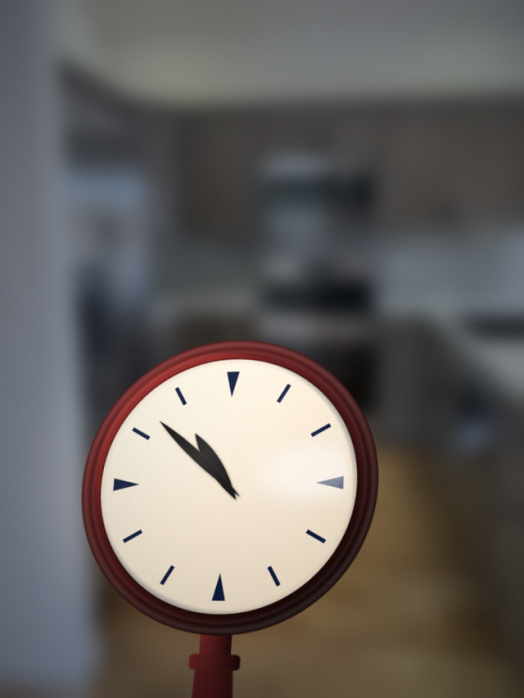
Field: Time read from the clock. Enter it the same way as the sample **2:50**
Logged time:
**10:52**
